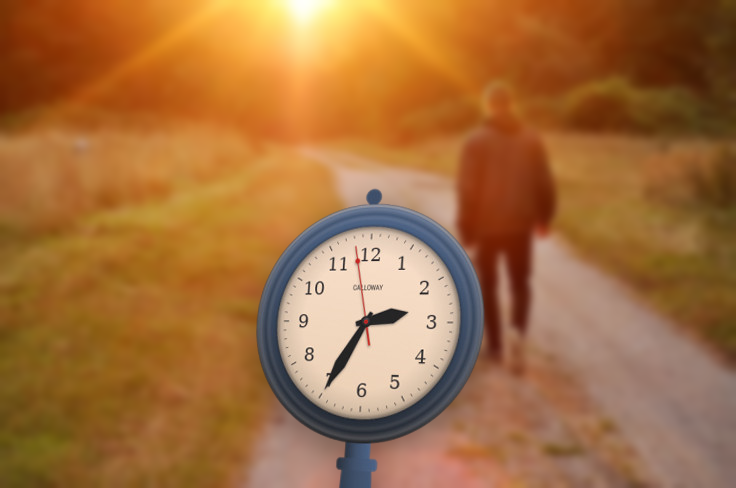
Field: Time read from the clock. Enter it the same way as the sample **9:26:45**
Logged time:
**2:34:58**
